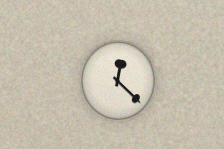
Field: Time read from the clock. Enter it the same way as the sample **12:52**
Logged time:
**12:22**
